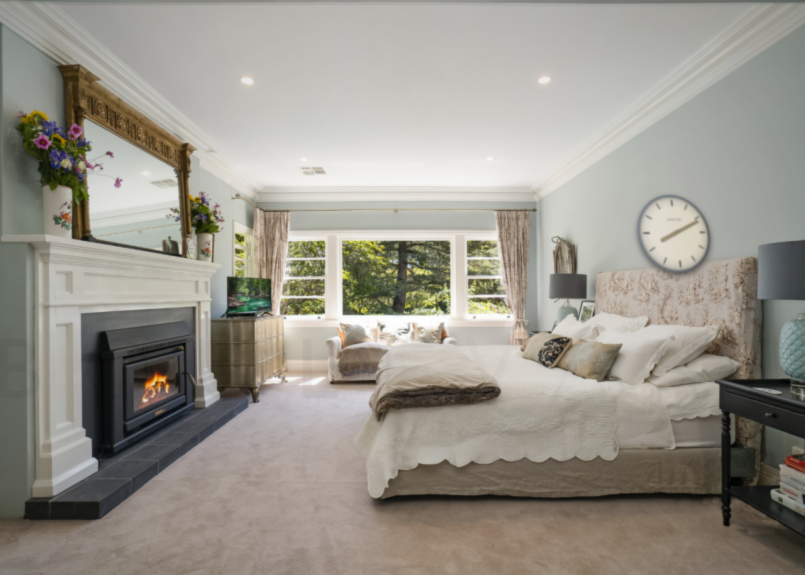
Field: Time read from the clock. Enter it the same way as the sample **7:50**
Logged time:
**8:11**
